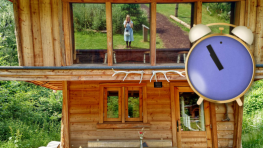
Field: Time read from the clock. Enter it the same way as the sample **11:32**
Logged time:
**10:55**
